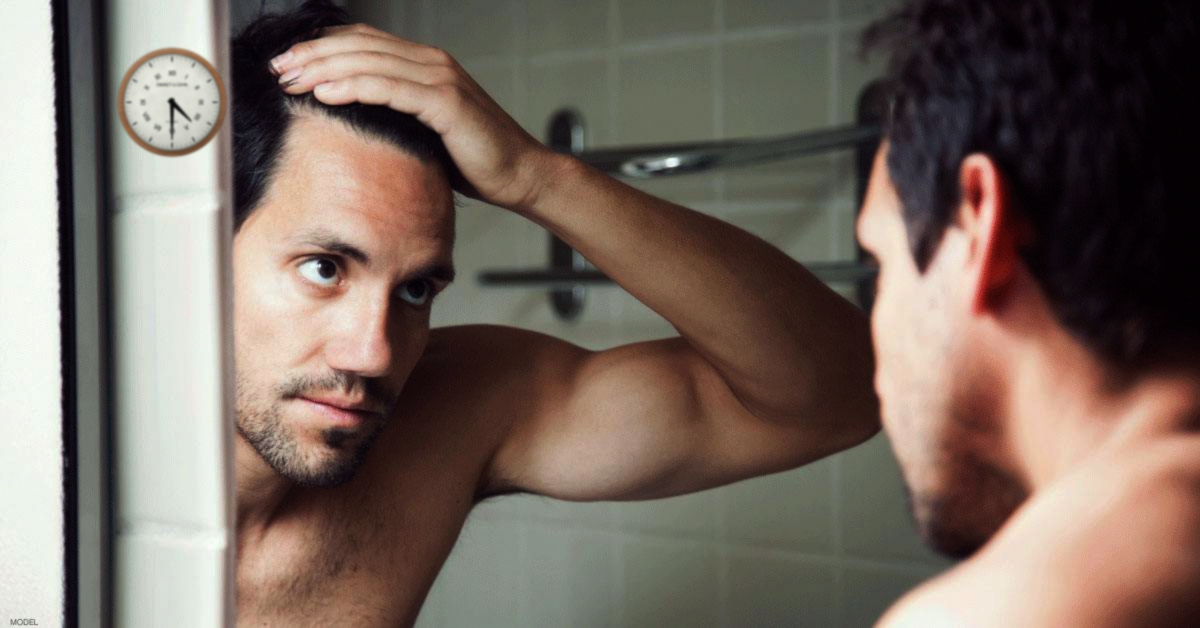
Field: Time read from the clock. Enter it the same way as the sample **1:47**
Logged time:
**4:30**
